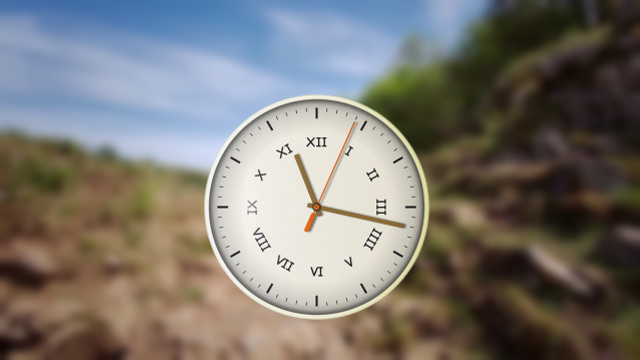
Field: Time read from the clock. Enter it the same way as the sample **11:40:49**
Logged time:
**11:17:04**
